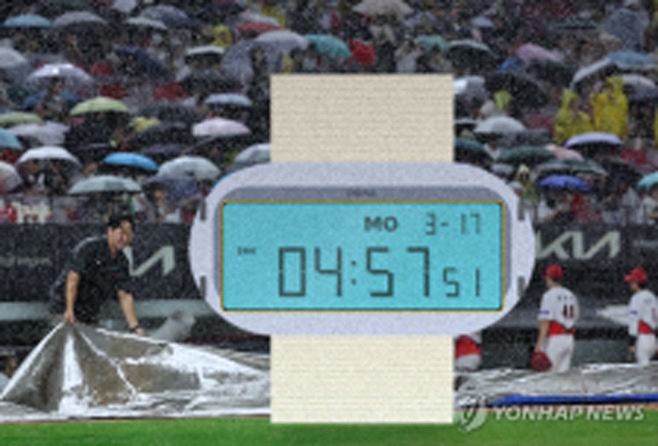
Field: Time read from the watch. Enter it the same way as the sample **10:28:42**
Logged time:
**4:57:51**
